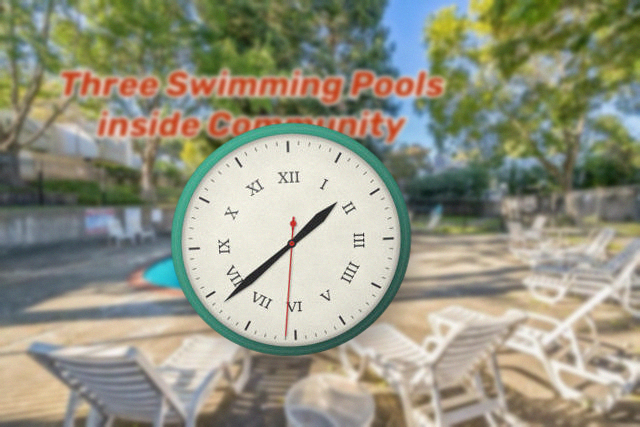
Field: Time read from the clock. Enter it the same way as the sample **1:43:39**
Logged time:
**1:38:31**
